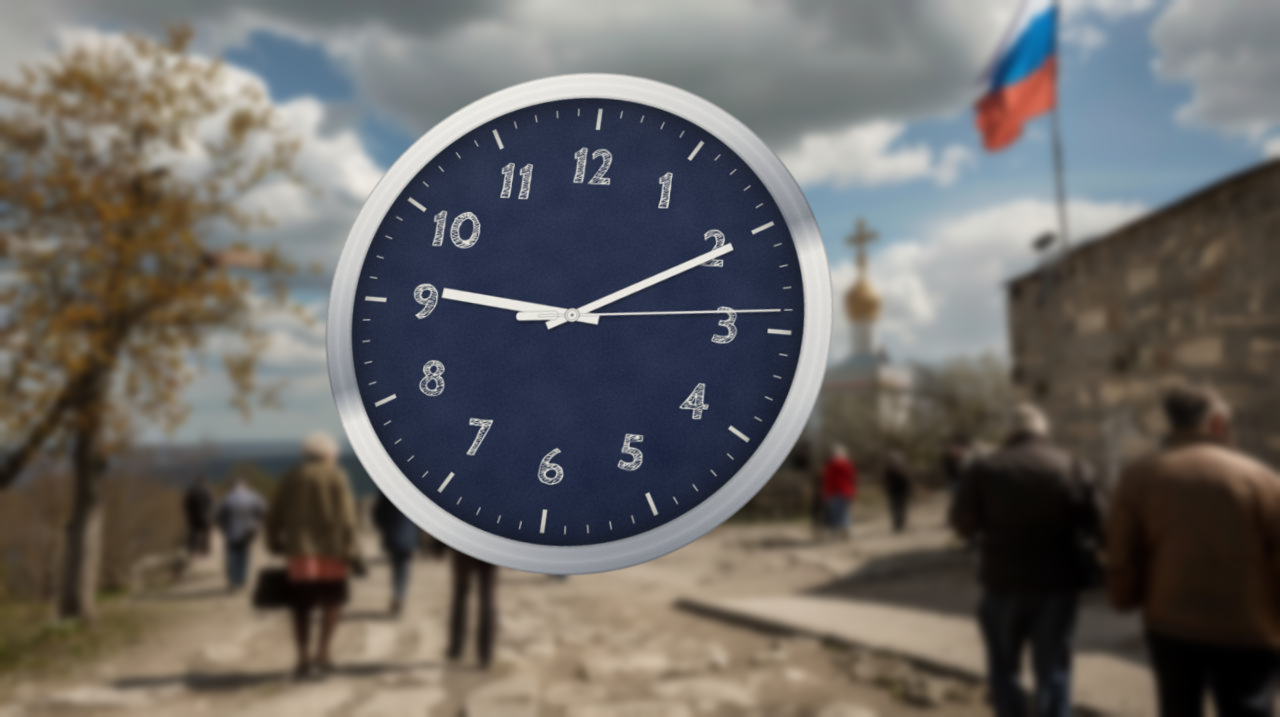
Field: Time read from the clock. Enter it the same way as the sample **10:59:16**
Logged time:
**9:10:14**
